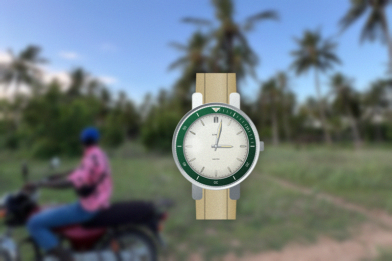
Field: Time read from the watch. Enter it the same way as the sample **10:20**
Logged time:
**3:02**
